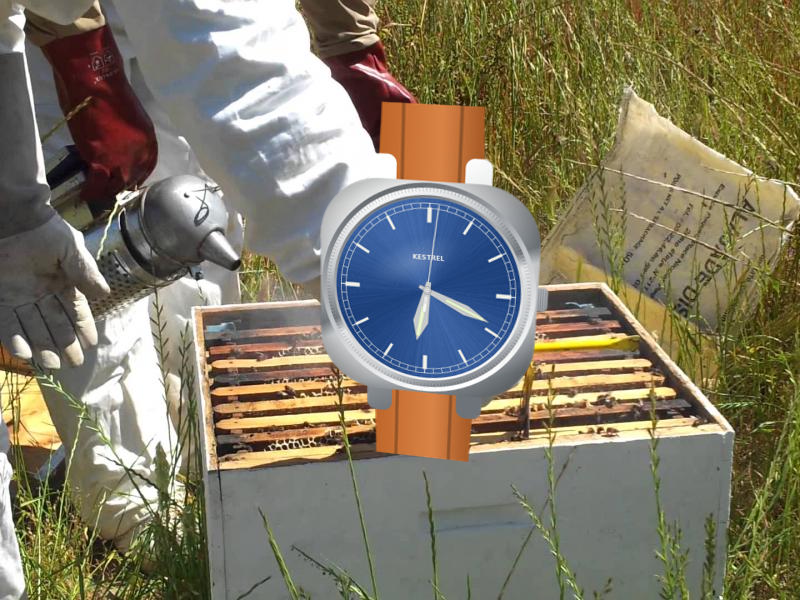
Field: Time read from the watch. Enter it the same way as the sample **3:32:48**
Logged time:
**6:19:01**
